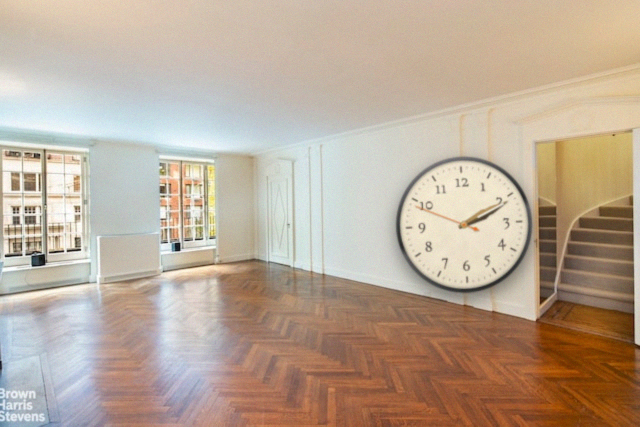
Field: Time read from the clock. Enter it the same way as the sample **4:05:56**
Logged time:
**2:10:49**
